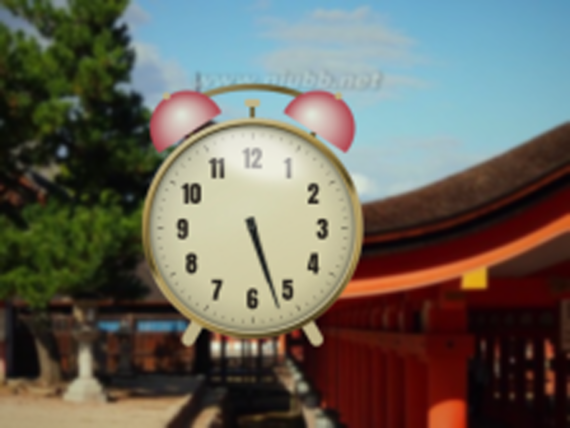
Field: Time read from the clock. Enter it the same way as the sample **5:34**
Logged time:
**5:27**
